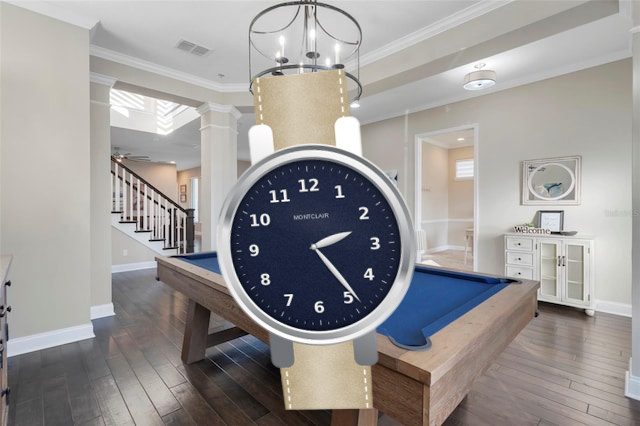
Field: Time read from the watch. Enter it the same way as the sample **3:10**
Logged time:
**2:24**
